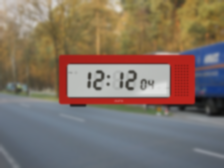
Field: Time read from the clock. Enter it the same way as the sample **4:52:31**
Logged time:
**12:12:04**
